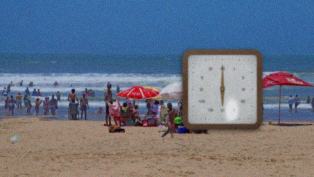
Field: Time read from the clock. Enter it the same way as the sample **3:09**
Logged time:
**6:00**
